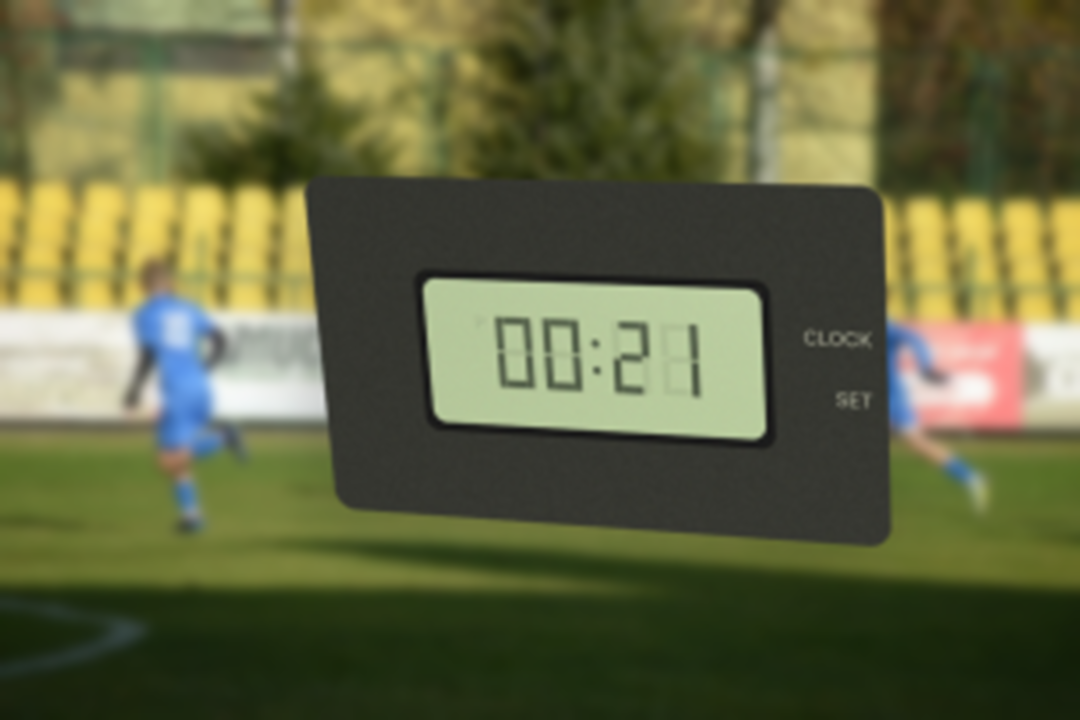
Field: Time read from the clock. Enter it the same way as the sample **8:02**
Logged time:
**0:21**
